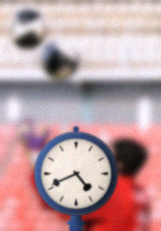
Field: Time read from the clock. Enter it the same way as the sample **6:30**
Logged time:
**4:41**
